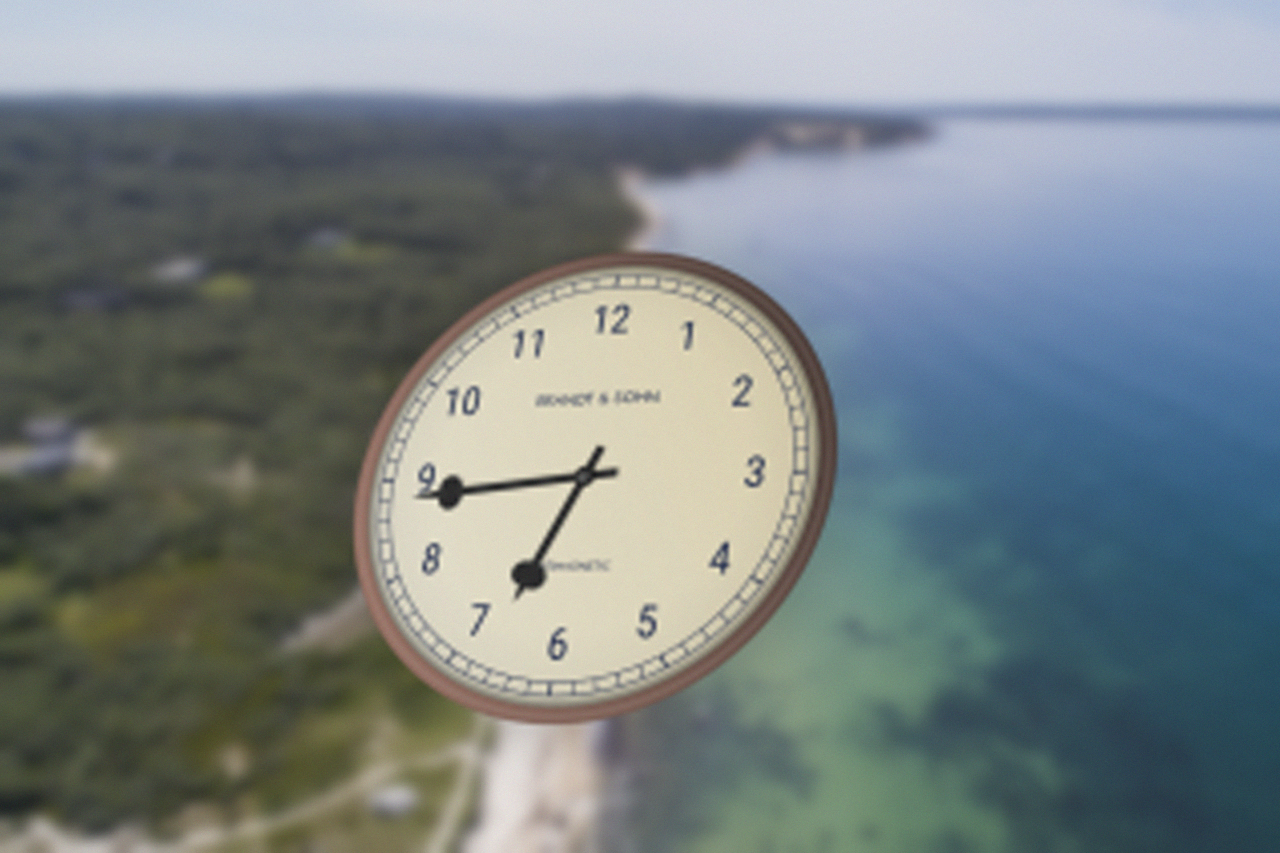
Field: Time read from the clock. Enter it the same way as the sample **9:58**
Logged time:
**6:44**
